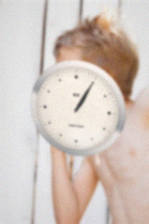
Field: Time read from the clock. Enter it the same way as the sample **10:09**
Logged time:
**1:05**
